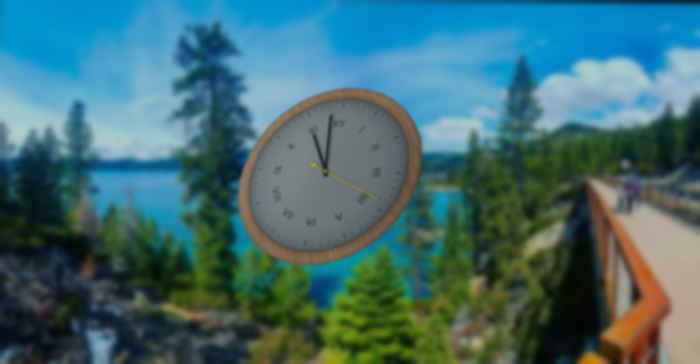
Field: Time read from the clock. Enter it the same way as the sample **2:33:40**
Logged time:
**10:58:19**
